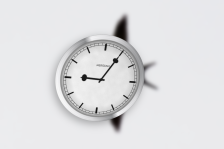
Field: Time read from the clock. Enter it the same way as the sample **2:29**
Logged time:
**9:05**
